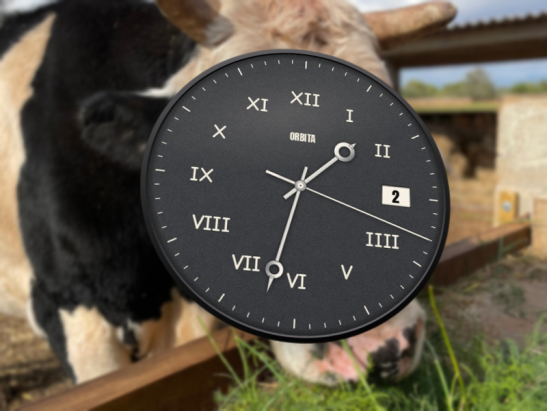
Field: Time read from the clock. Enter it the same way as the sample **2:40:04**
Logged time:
**1:32:18**
